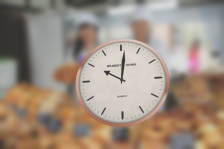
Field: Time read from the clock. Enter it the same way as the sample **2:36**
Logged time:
**10:01**
